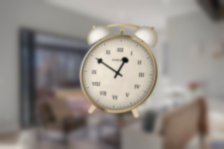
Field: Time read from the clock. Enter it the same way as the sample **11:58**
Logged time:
**12:50**
